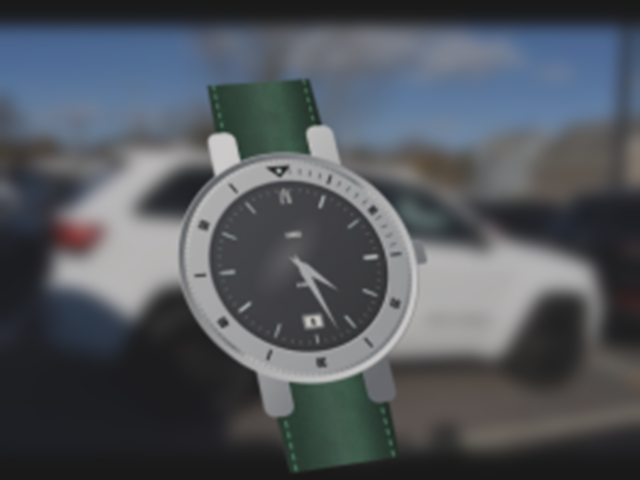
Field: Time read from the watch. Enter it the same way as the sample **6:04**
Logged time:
**4:27**
